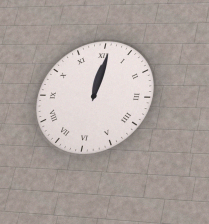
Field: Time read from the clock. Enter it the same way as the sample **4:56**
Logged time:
**12:01**
